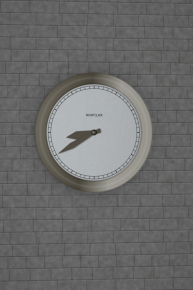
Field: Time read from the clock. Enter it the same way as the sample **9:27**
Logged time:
**8:40**
